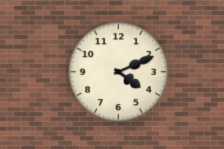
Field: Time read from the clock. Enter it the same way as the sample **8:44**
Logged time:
**4:11**
